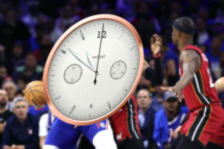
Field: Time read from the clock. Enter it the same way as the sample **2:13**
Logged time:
**10:51**
